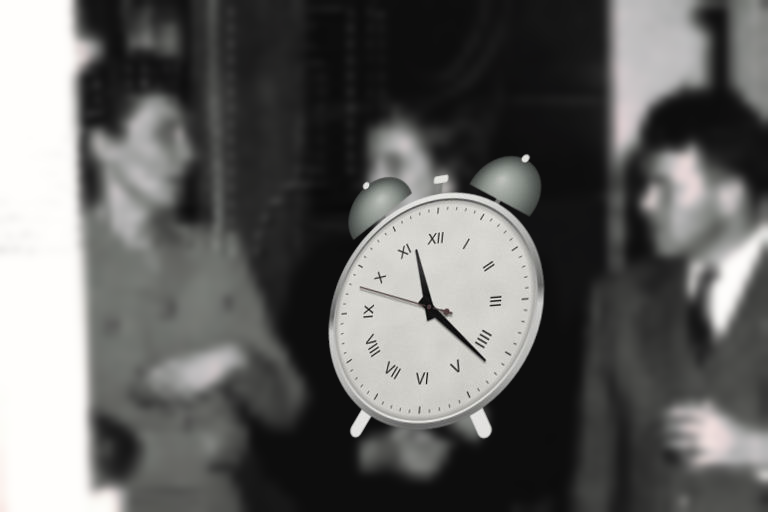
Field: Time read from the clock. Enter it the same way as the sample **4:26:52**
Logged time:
**11:21:48**
